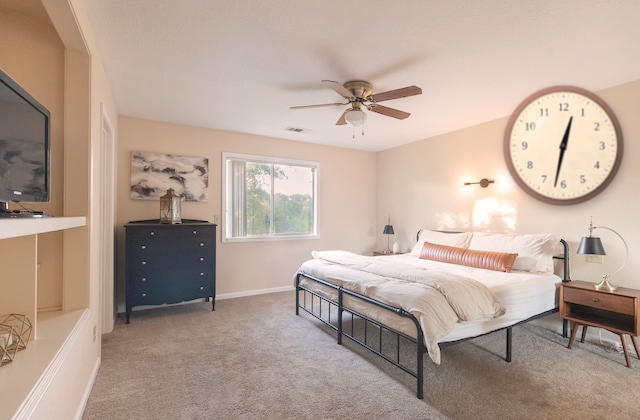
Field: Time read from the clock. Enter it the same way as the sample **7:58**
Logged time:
**12:32**
